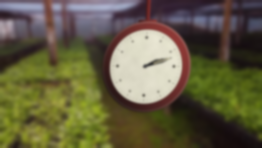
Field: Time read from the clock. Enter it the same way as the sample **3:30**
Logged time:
**2:12**
